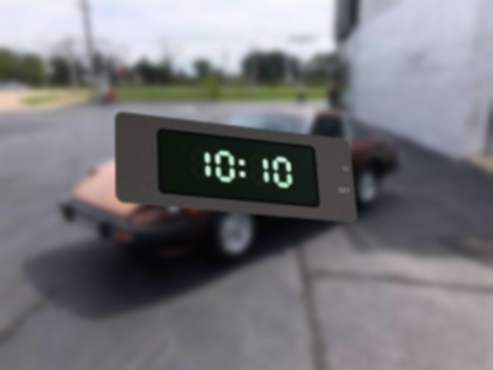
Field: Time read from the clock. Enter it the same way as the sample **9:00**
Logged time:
**10:10**
